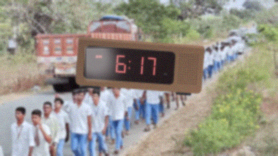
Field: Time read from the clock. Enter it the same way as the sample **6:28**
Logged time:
**6:17**
